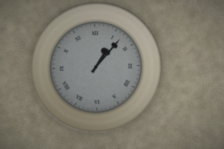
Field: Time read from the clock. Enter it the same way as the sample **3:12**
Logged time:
**1:07**
